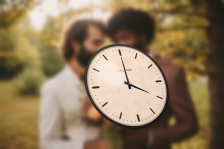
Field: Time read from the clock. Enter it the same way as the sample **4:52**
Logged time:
**4:00**
